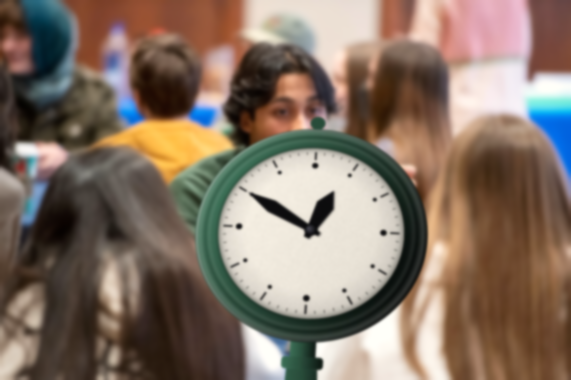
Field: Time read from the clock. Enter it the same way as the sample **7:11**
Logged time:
**12:50**
